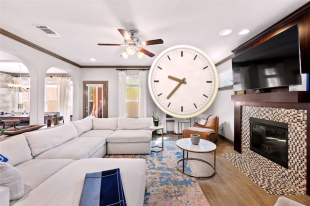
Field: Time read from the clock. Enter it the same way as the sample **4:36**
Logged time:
**9:37**
